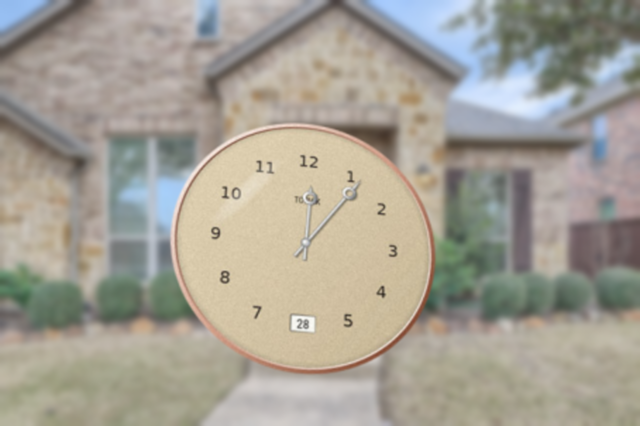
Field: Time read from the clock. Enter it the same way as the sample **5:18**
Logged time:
**12:06**
